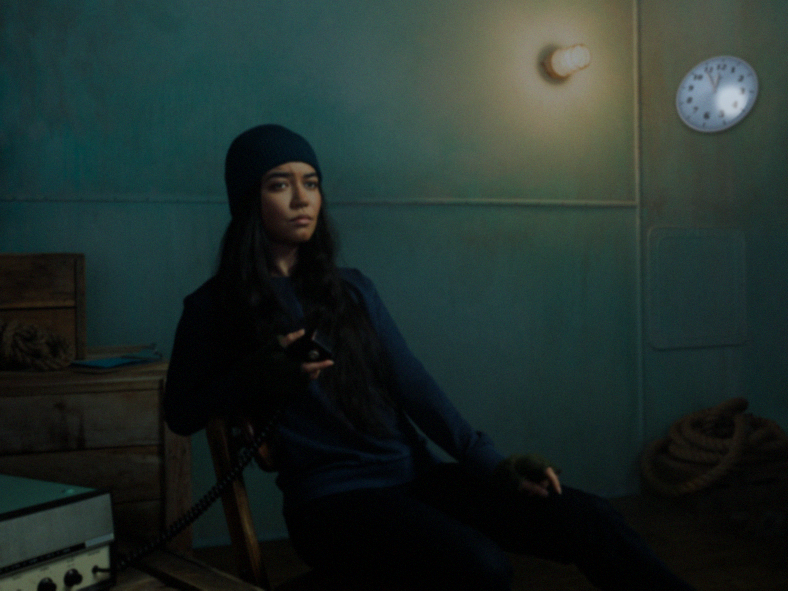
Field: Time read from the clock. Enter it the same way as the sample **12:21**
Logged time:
**11:54**
